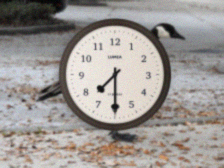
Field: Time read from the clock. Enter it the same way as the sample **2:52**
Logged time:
**7:30**
